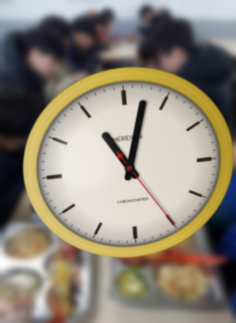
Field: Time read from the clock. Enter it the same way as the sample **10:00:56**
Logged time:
**11:02:25**
